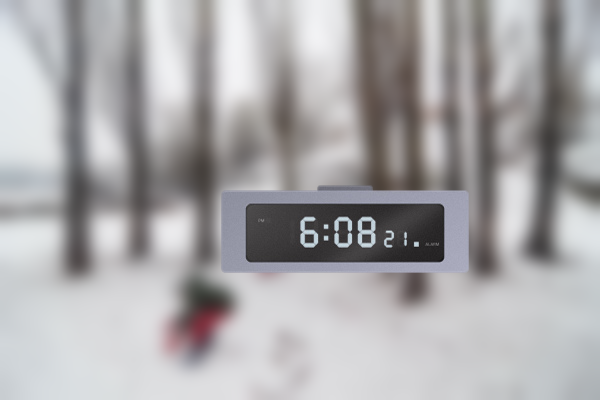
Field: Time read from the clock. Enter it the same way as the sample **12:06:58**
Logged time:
**6:08:21**
